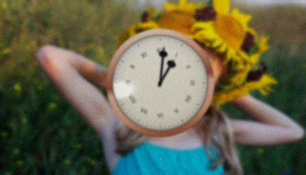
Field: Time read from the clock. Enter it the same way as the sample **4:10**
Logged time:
**1:01**
